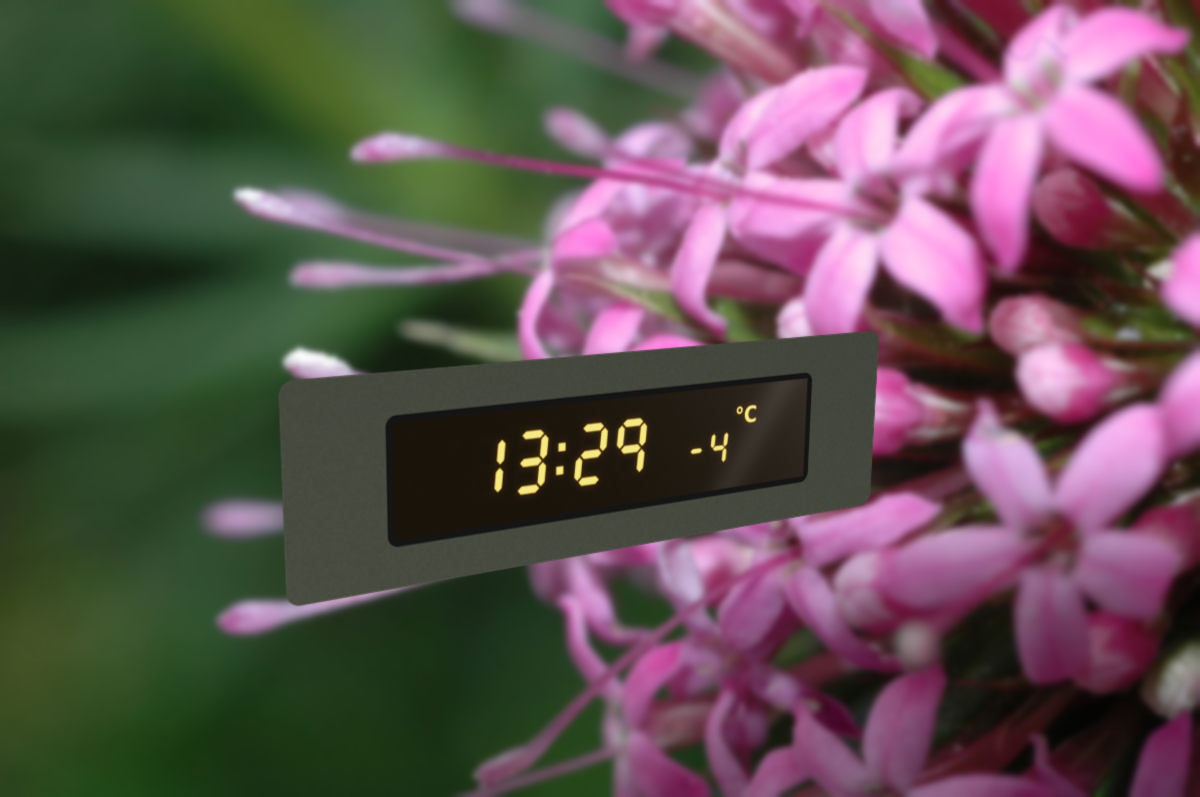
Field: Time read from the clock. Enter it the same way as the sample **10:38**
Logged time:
**13:29**
